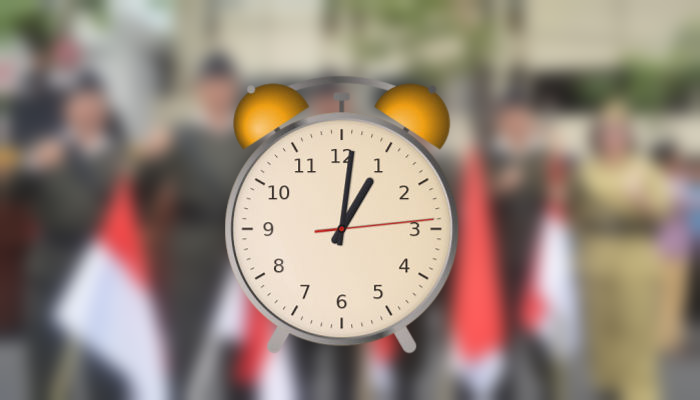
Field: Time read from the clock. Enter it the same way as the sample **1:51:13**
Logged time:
**1:01:14**
